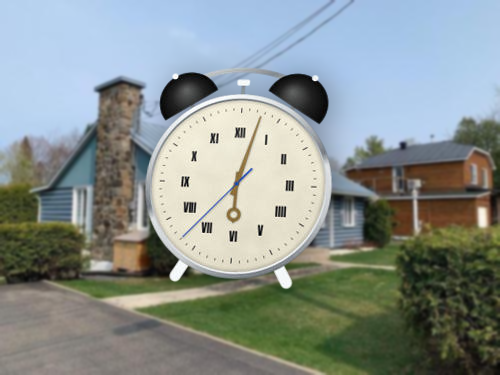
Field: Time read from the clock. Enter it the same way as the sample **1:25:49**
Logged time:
**6:02:37**
